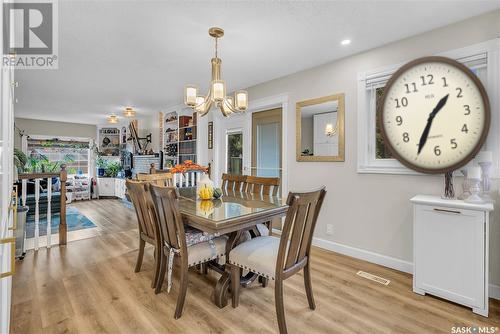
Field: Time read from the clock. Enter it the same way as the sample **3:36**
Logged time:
**1:35**
